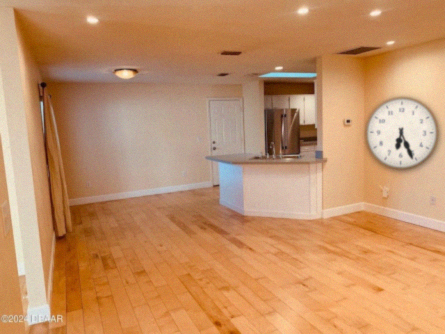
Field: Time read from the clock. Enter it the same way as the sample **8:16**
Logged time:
**6:26**
